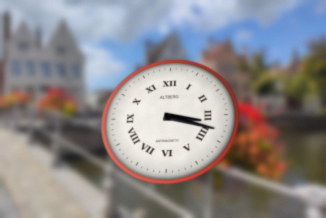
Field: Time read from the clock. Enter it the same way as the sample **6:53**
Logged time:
**3:18**
